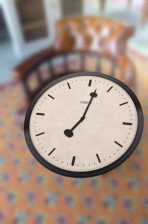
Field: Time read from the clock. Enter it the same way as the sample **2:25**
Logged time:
**7:02**
